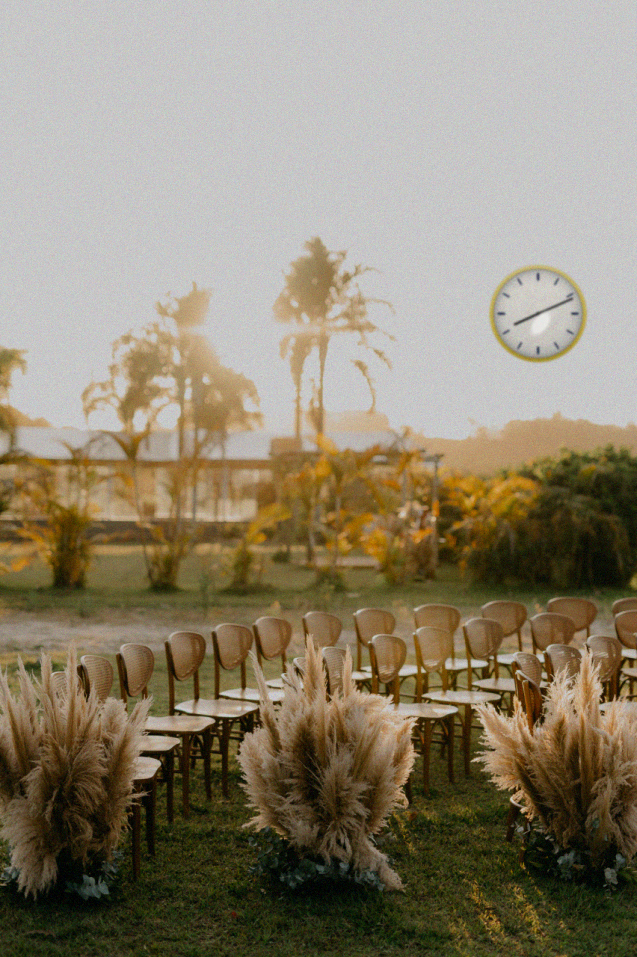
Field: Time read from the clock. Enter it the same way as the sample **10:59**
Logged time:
**8:11**
